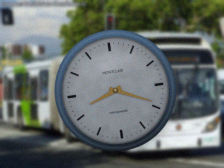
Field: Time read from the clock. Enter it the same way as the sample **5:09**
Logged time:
**8:19**
